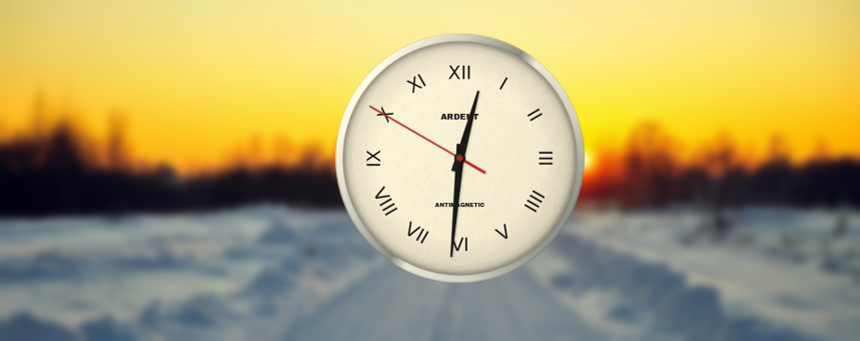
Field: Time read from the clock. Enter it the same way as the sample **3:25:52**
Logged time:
**12:30:50**
